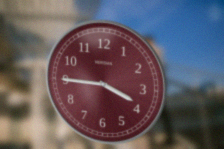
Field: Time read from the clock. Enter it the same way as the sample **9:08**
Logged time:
**3:45**
